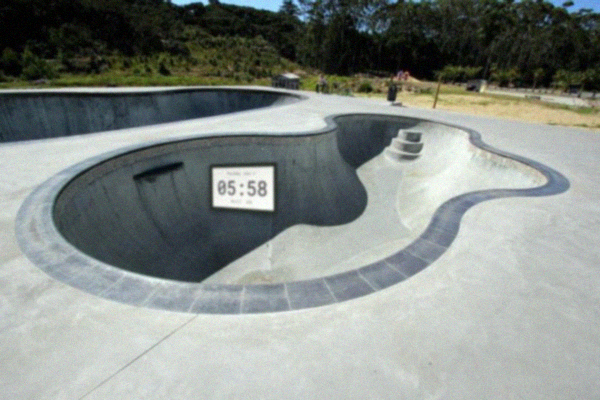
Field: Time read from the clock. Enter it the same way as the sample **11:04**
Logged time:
**5:58**
